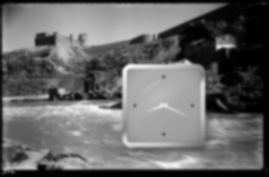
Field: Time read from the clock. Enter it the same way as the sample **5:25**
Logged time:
**8:19**
